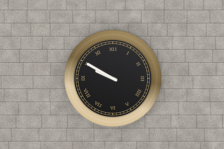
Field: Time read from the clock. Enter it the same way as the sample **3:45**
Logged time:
**9:50**
